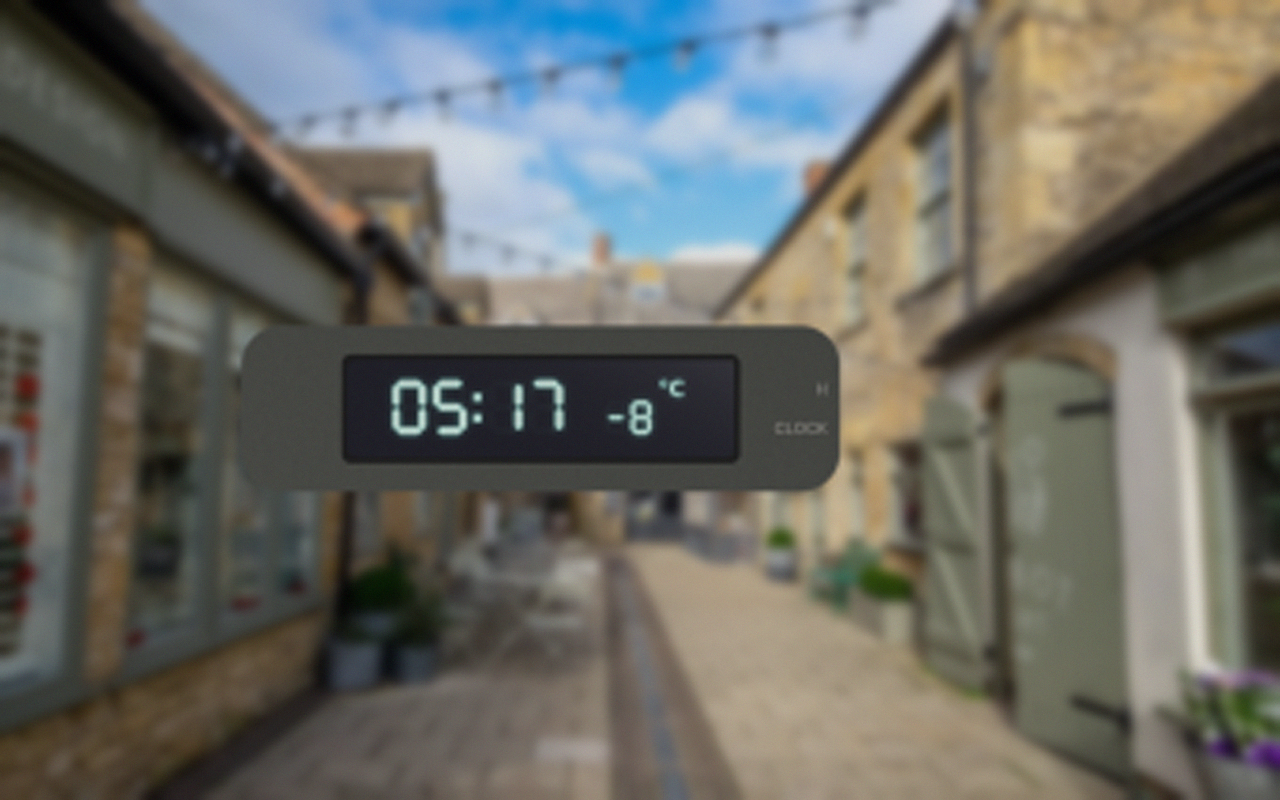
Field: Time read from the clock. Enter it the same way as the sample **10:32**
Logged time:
**5:17**
